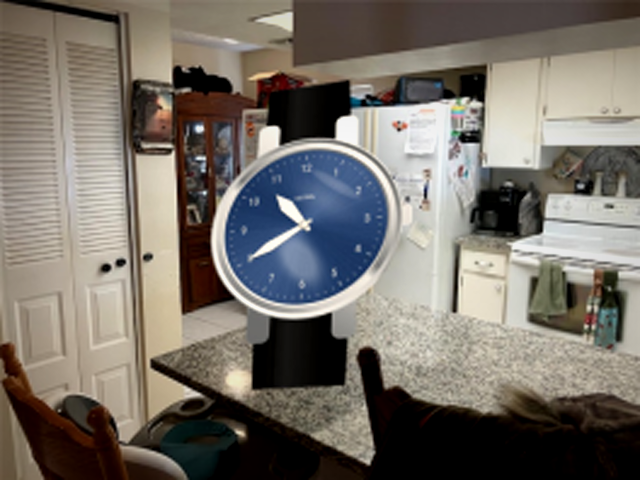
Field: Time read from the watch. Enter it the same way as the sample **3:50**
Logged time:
**10:40**
